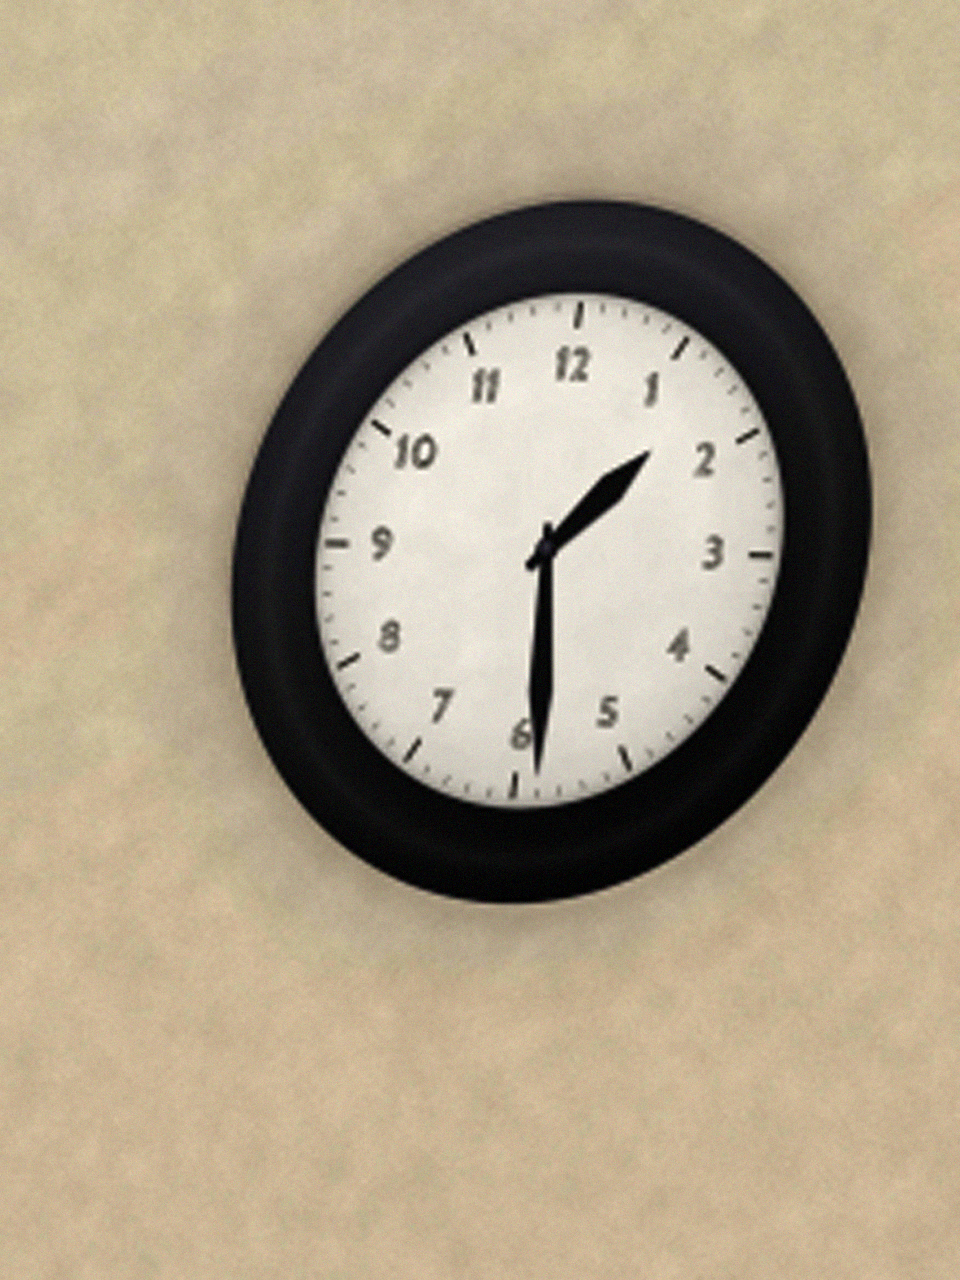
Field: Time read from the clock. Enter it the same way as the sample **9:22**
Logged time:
**1:29**
